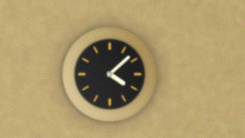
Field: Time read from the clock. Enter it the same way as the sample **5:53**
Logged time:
**4:08**
